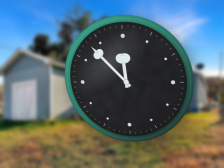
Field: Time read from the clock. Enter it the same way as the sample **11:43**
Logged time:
**11:53**
